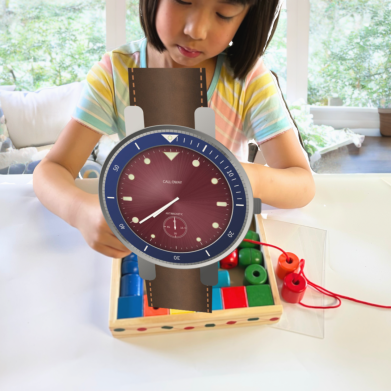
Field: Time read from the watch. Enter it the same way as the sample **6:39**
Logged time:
**7:39**
